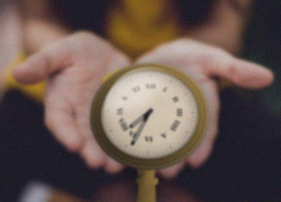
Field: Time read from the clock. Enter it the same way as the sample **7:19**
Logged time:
**7:34**
